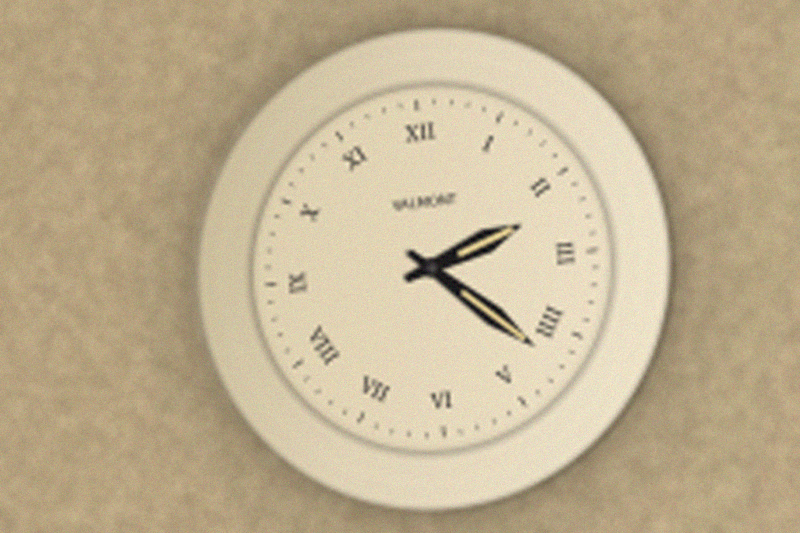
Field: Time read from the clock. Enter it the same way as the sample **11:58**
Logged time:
**2:22**
